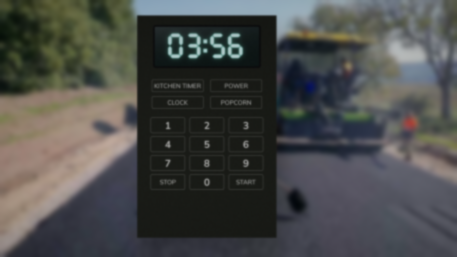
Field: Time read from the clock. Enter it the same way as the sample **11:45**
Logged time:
**3:56**
